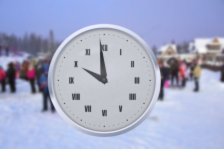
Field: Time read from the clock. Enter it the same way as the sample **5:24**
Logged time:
**9:59**
